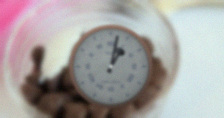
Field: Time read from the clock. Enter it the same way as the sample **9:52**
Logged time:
**1:02**
